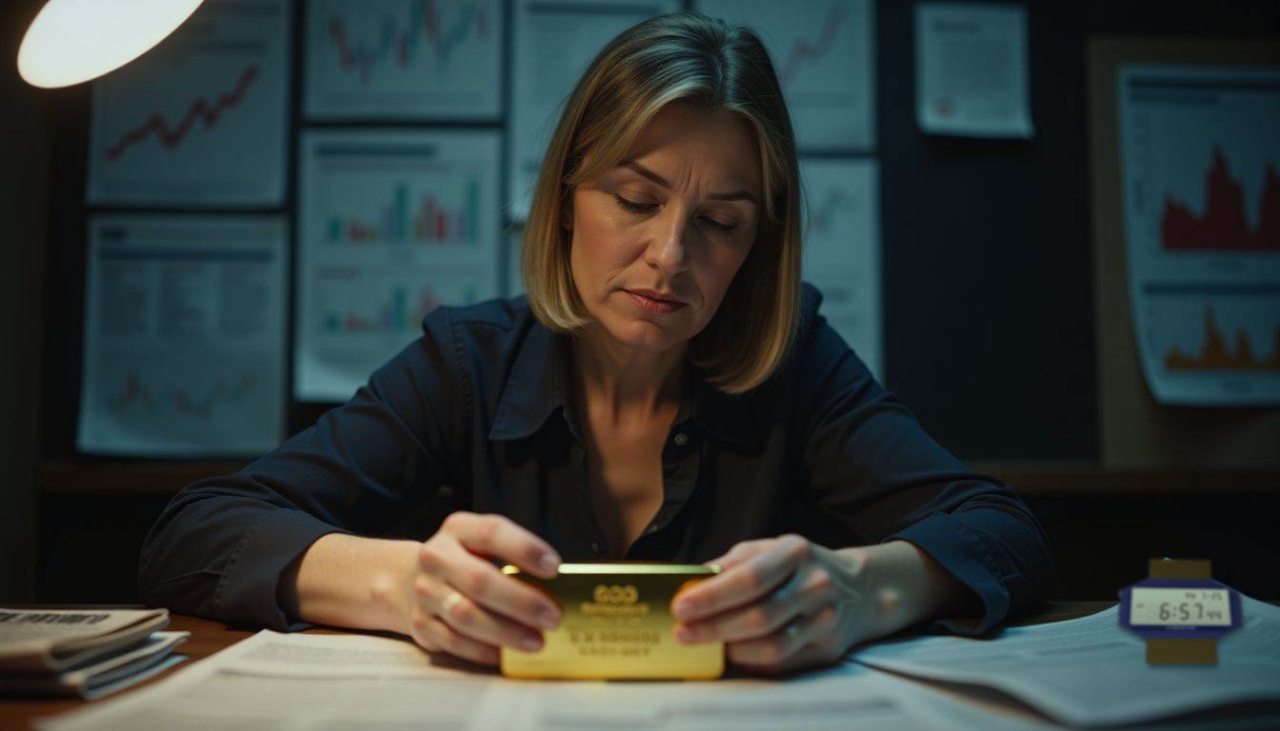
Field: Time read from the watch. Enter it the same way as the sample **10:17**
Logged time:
**6:57**
